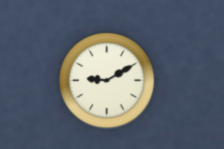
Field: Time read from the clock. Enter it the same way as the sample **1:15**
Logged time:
**9:10**
